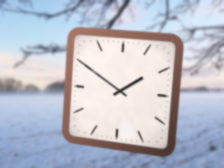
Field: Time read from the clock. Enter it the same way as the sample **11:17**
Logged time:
**1:50**
